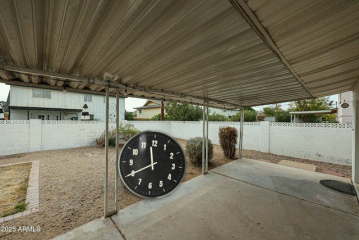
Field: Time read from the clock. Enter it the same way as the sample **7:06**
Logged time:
**11:40**
